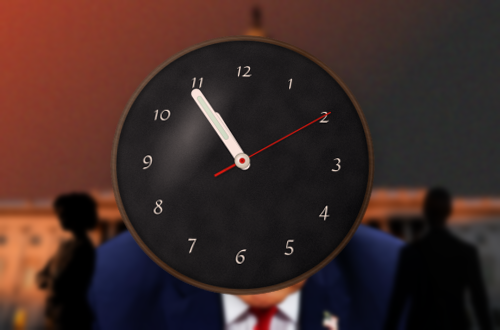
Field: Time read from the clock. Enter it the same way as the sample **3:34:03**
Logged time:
**10:54:10**
